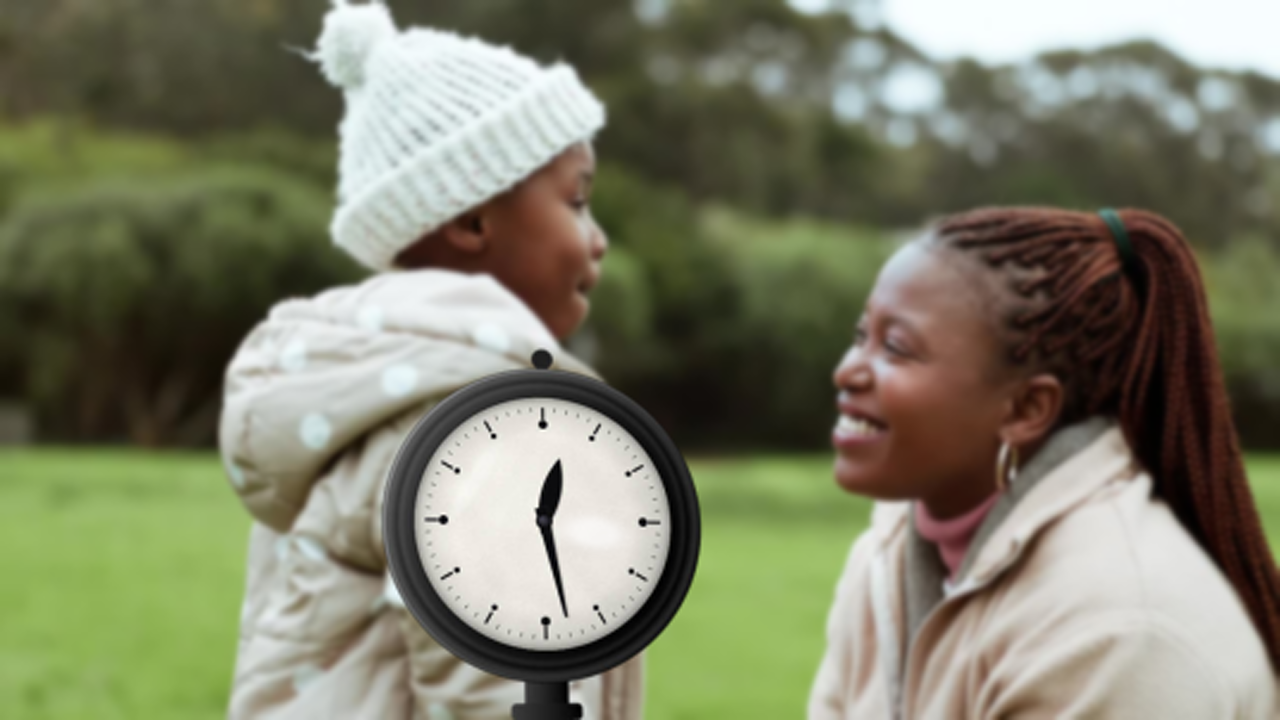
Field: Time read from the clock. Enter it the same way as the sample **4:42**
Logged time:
**12:28**
